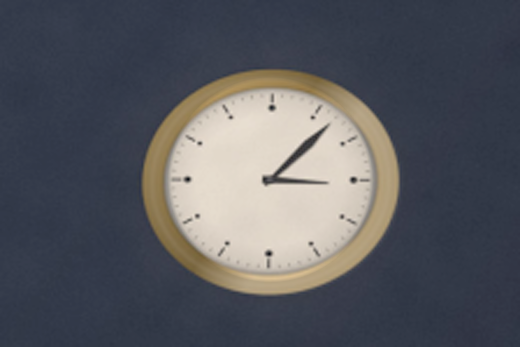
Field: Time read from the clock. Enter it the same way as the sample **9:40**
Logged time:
**3:07**
